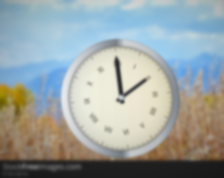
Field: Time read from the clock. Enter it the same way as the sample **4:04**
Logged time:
**2:00**
